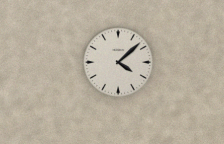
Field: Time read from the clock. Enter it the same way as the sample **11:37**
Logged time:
**4:08**
